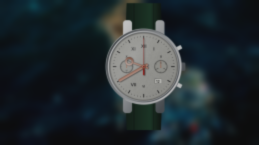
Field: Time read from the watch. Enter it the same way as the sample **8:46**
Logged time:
**9:40**
